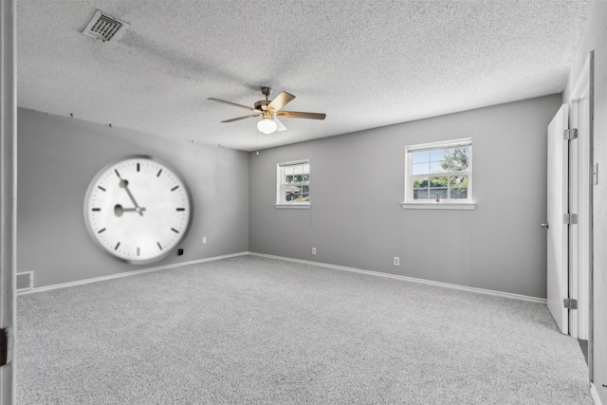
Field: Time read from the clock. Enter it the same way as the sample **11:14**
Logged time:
**8:55**
